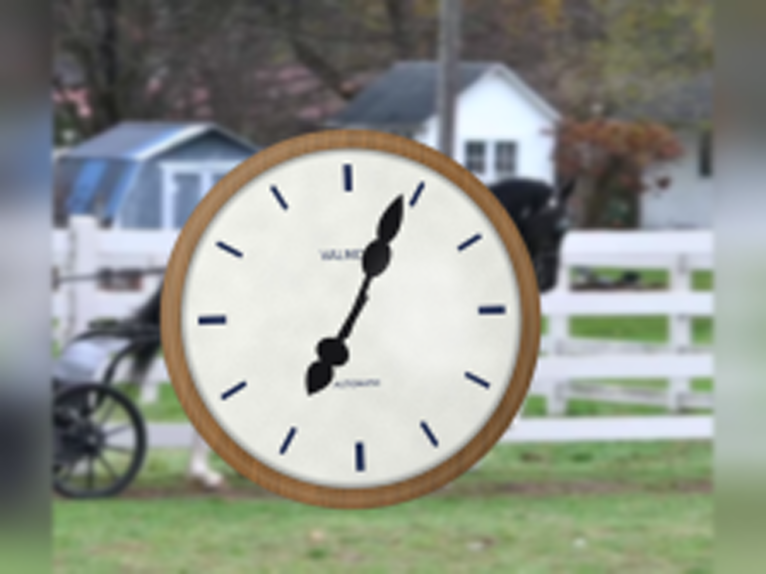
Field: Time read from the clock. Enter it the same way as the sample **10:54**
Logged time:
**7:04**
